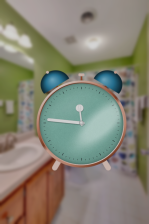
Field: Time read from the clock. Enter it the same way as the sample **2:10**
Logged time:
**11:46**
